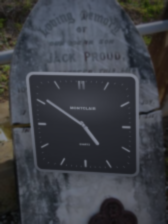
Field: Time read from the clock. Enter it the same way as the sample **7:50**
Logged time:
**4:51**
